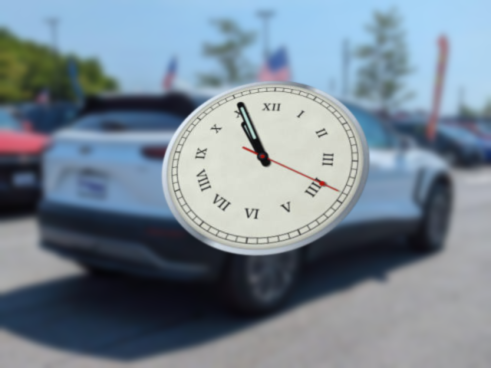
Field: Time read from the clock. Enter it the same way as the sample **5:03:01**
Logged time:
**10:55:19**
